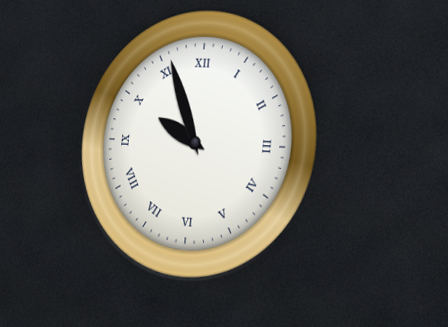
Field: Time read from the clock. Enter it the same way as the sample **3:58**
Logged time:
**9:56**
